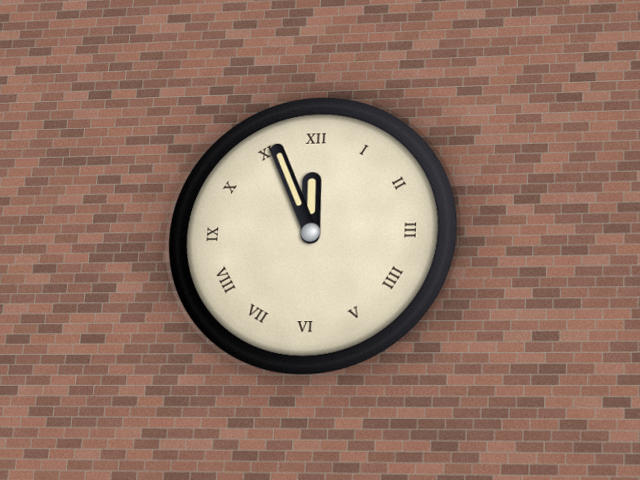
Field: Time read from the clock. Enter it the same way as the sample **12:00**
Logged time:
**11:56**
